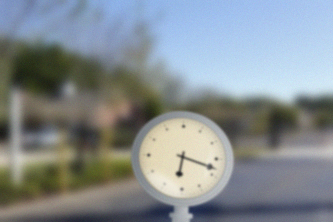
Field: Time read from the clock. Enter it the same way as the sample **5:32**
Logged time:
**6:18**
